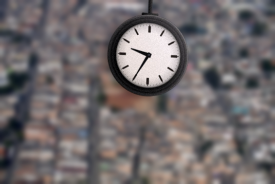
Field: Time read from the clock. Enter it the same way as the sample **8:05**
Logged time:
**9:35**
